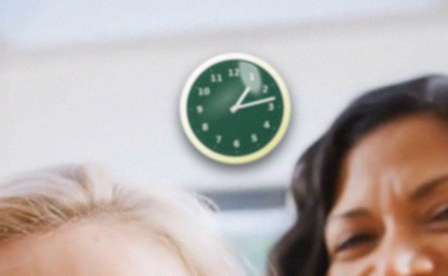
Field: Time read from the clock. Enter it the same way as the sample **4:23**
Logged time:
**1:13**
